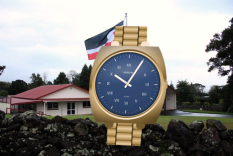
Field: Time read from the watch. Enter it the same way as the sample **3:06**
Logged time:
**10:05**
